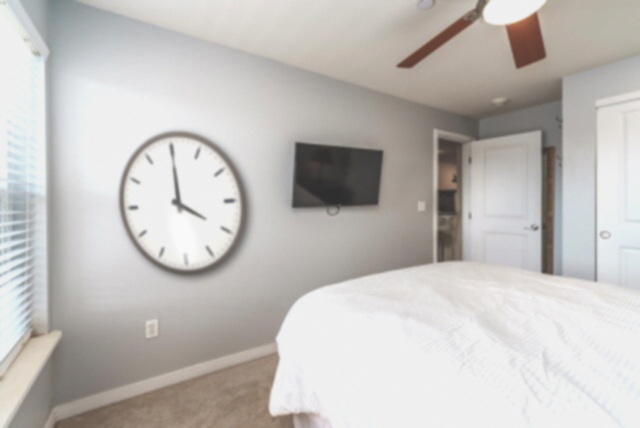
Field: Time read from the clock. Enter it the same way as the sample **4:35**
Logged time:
**4:00**
